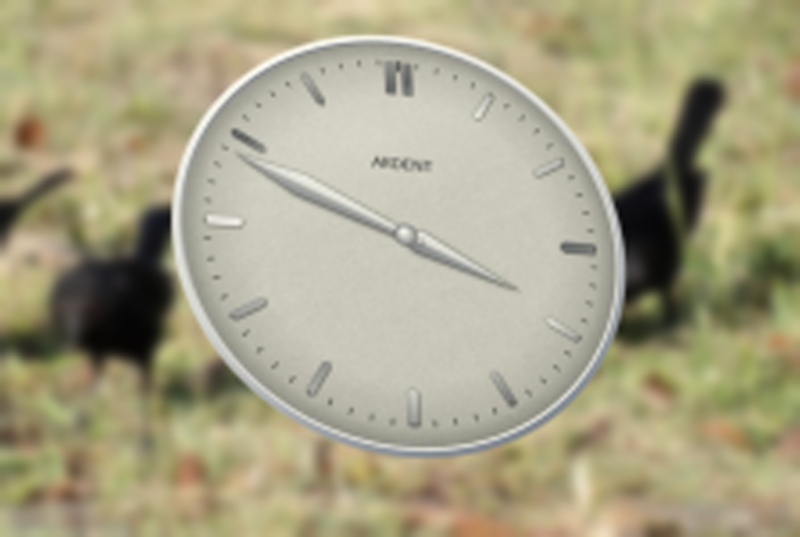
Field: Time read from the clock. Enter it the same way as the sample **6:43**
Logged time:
**3:49**
